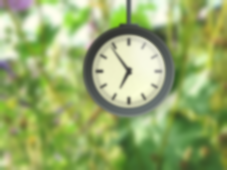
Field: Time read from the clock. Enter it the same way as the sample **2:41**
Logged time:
**6:54**
